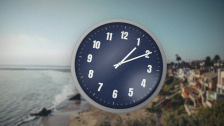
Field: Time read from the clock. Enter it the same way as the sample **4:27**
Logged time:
**1:10**
